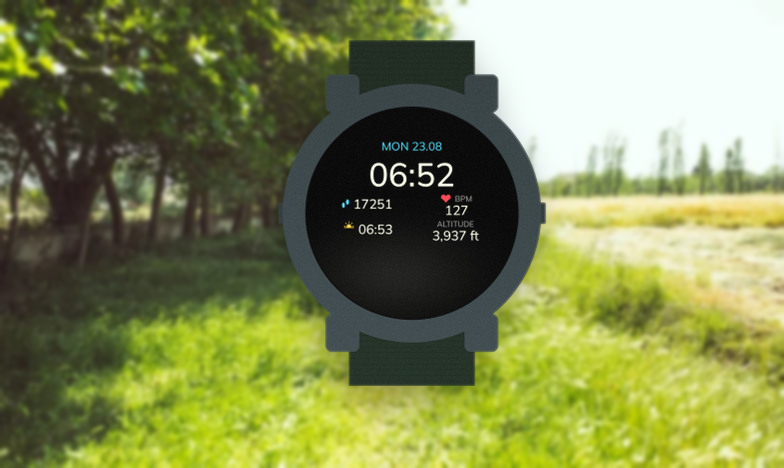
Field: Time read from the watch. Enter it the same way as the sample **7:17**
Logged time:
**6:52**
